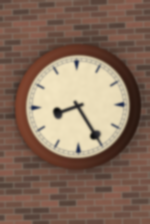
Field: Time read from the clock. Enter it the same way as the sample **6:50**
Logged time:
**8:25**
